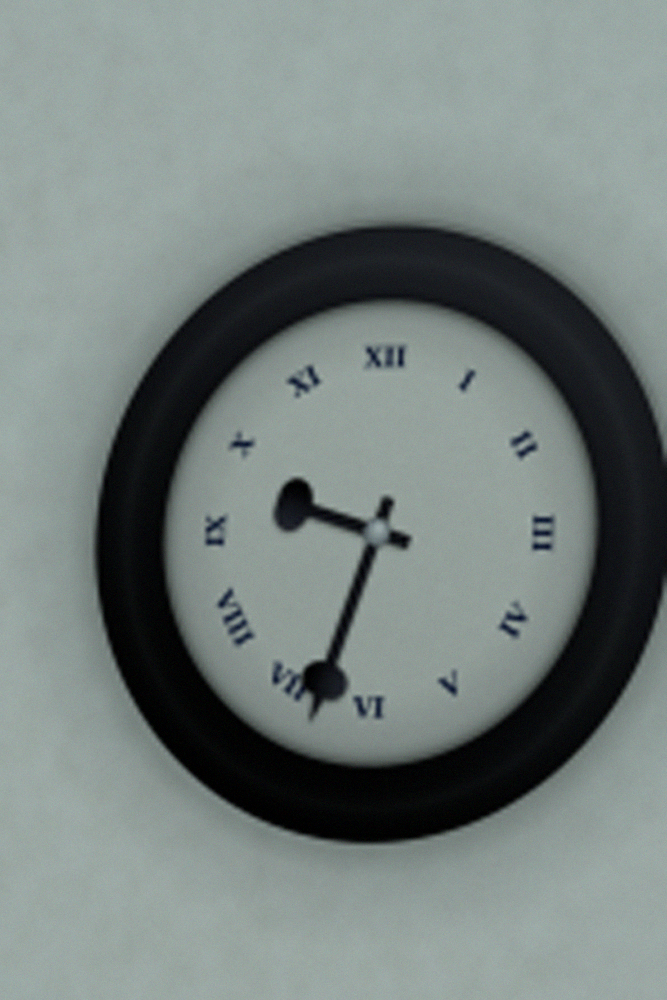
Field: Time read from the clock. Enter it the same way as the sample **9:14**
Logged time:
**9:33**
